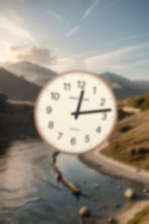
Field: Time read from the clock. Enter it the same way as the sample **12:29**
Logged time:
**12:13**
